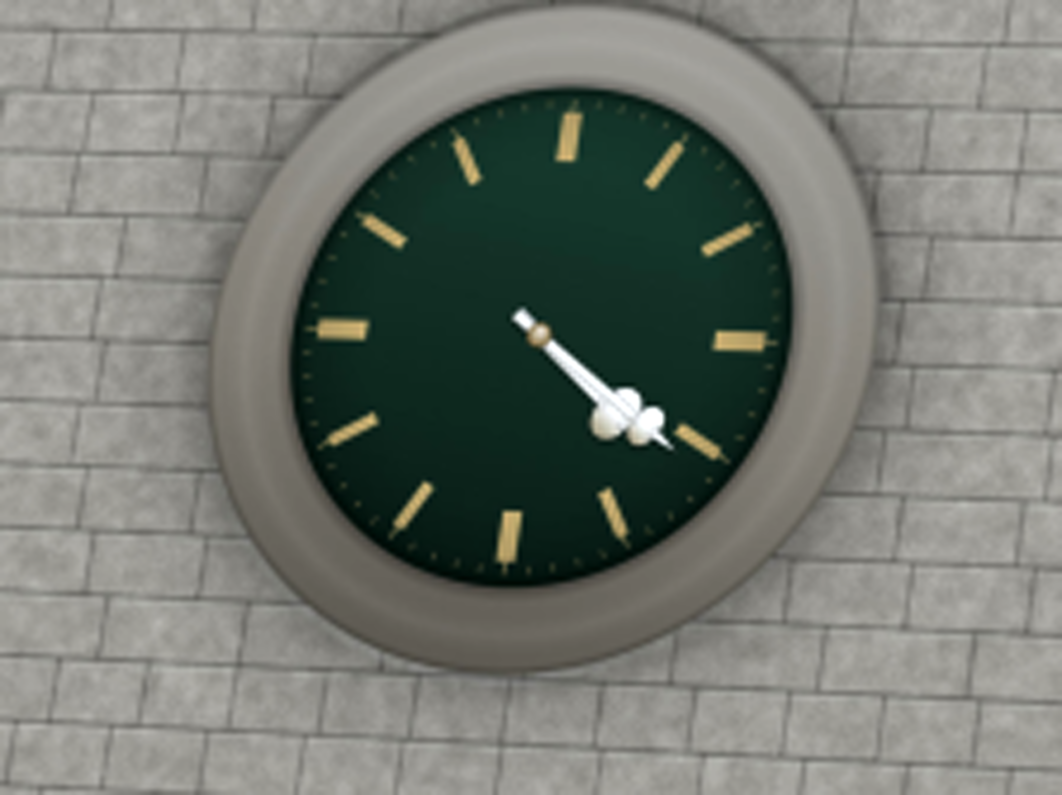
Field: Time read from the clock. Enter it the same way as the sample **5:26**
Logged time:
**4:21**
